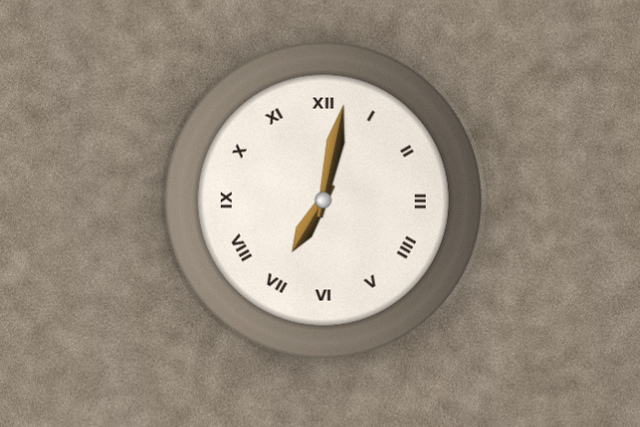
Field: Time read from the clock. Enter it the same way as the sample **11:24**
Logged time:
**7:02**
